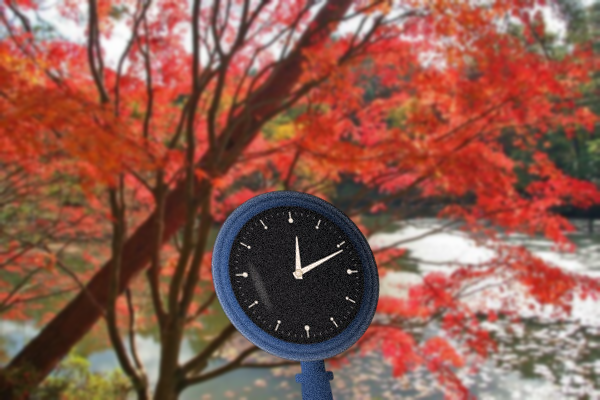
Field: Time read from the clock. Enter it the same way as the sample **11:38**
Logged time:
**12:11**
